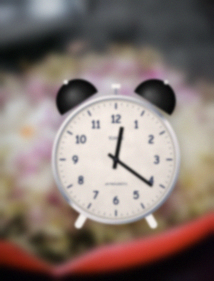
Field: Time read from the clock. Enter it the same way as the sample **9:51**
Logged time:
**12:21**
